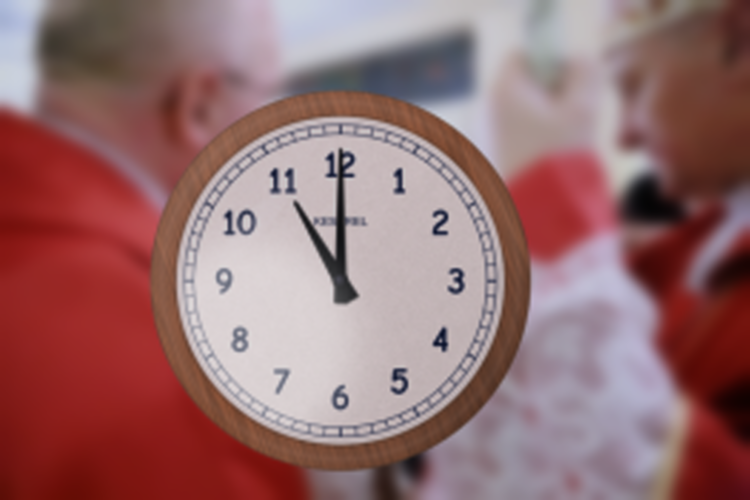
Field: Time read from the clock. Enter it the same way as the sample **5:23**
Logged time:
**11:00**
